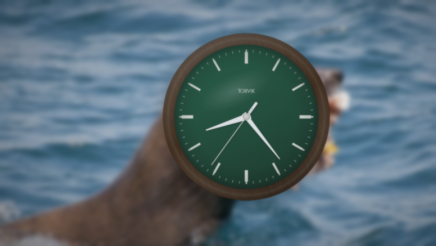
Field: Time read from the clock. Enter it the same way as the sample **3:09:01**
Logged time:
**8:23:36**
